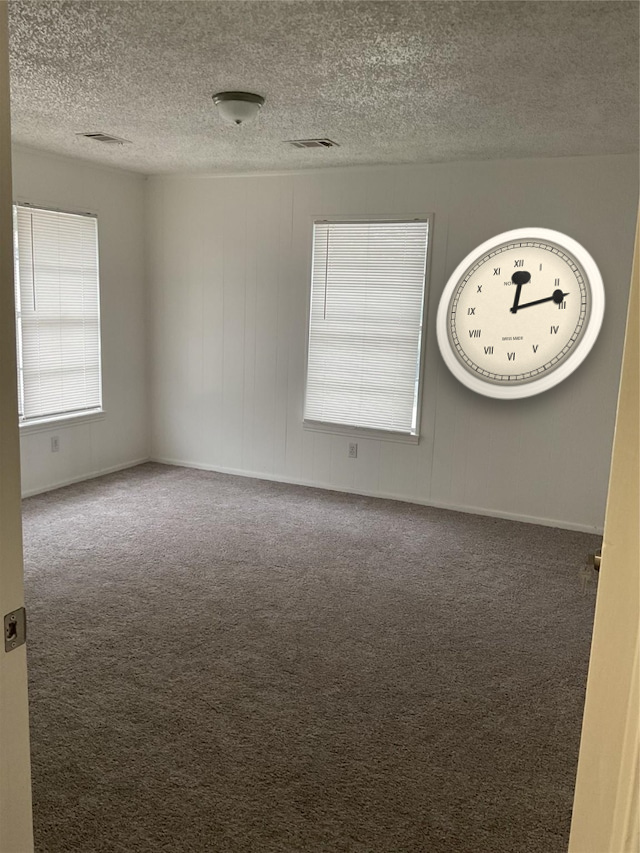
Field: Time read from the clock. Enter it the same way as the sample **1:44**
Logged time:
**12:13**
